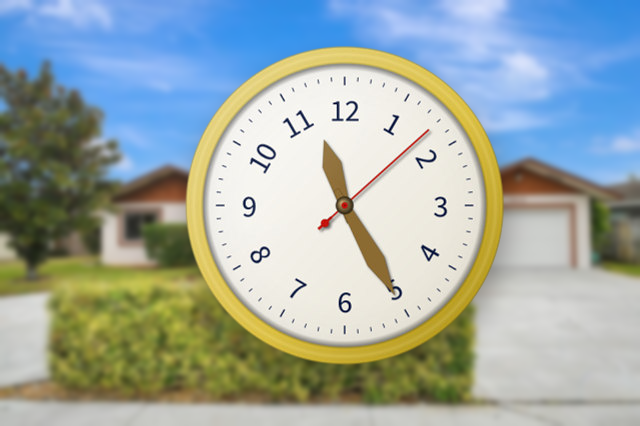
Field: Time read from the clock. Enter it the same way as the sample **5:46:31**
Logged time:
**11:25:08**
